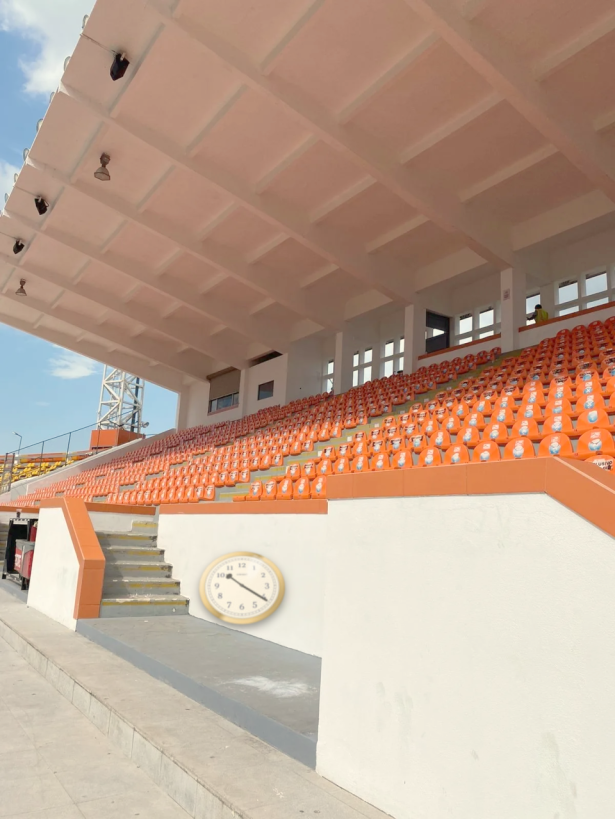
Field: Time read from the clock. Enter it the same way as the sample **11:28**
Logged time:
**10:21**
